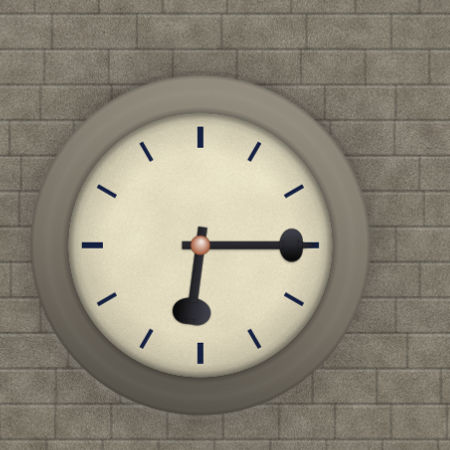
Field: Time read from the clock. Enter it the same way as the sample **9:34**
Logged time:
**6:15**
